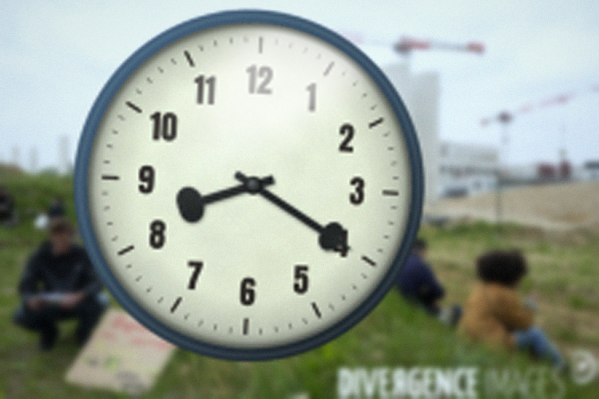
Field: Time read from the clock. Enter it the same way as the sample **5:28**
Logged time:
**8:20**
